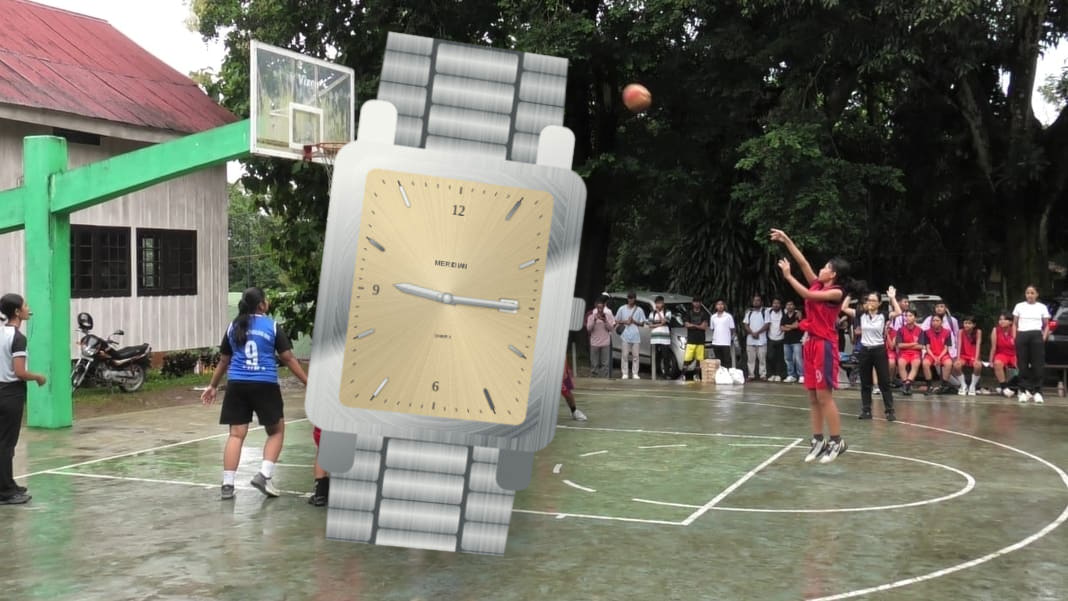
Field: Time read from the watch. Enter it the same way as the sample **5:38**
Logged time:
**9:15**
